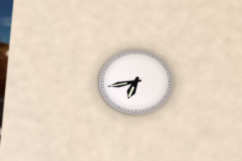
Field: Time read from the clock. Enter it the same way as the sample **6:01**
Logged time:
**6:43**
